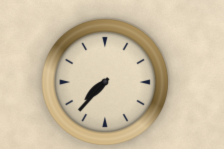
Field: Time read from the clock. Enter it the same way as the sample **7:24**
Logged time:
**7:37**
